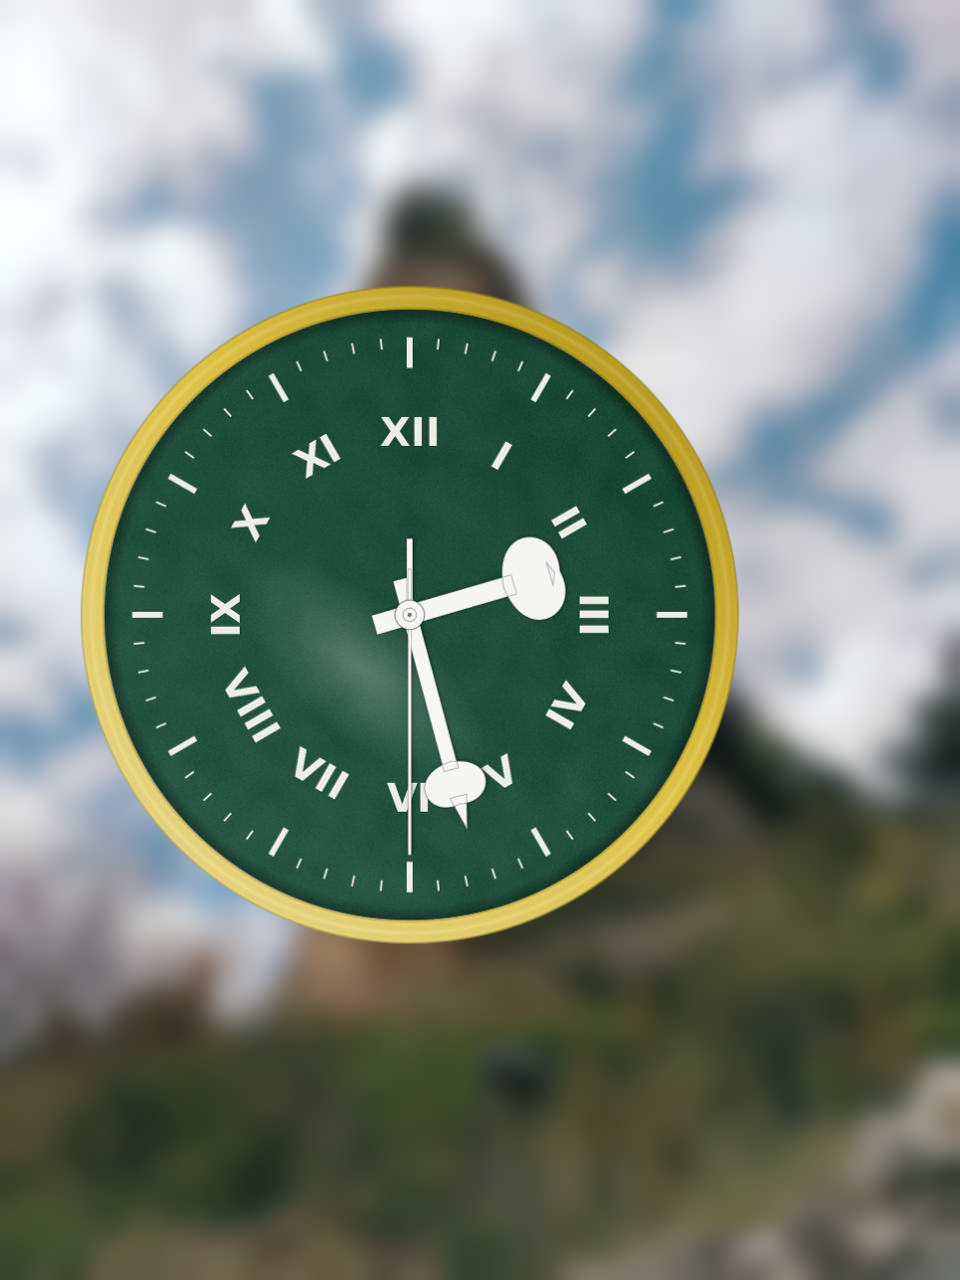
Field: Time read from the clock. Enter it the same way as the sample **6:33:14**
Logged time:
**2:27:30**
